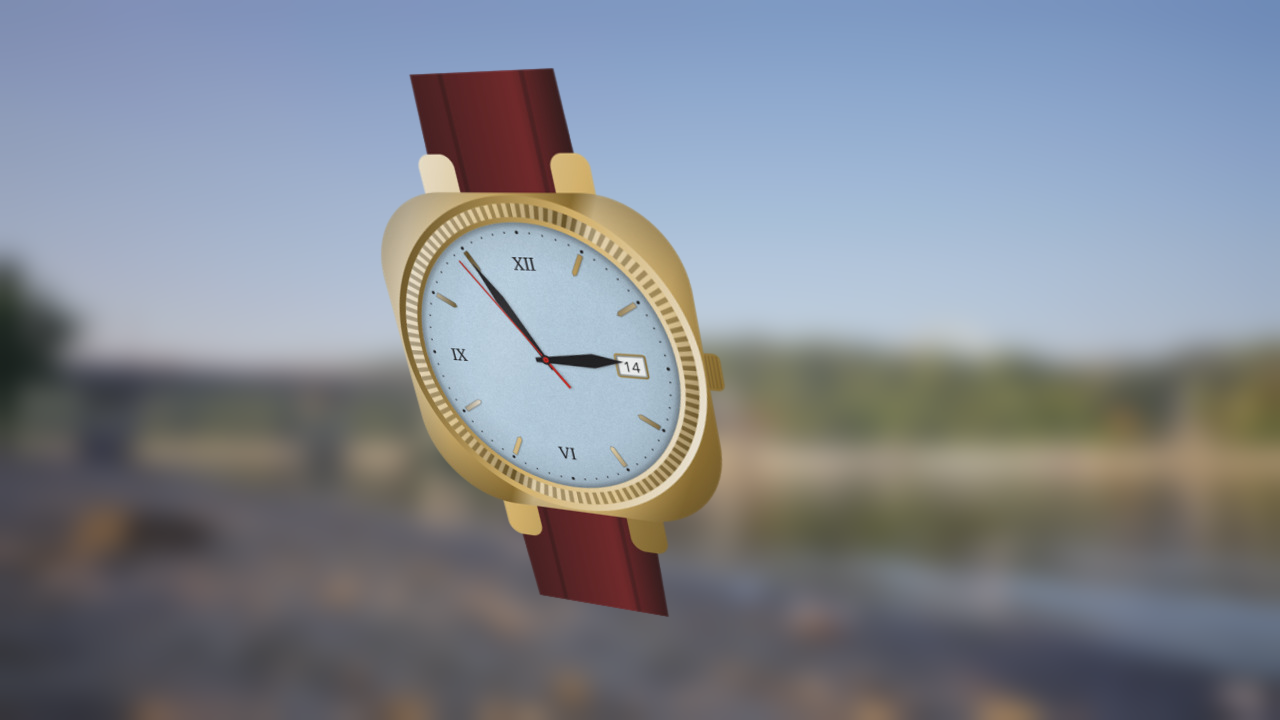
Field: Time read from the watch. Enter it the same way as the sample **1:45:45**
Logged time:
**2:54:54**
